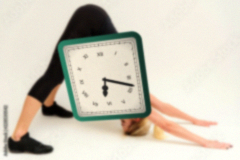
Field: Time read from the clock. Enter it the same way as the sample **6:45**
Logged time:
**6:18**
